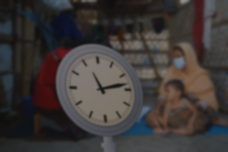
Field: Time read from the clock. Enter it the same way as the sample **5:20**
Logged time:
**11:13**
